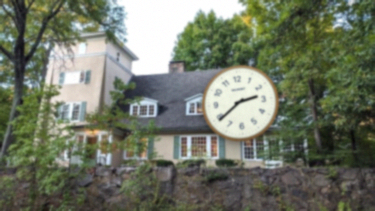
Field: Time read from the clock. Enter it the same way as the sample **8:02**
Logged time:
**2:39**
